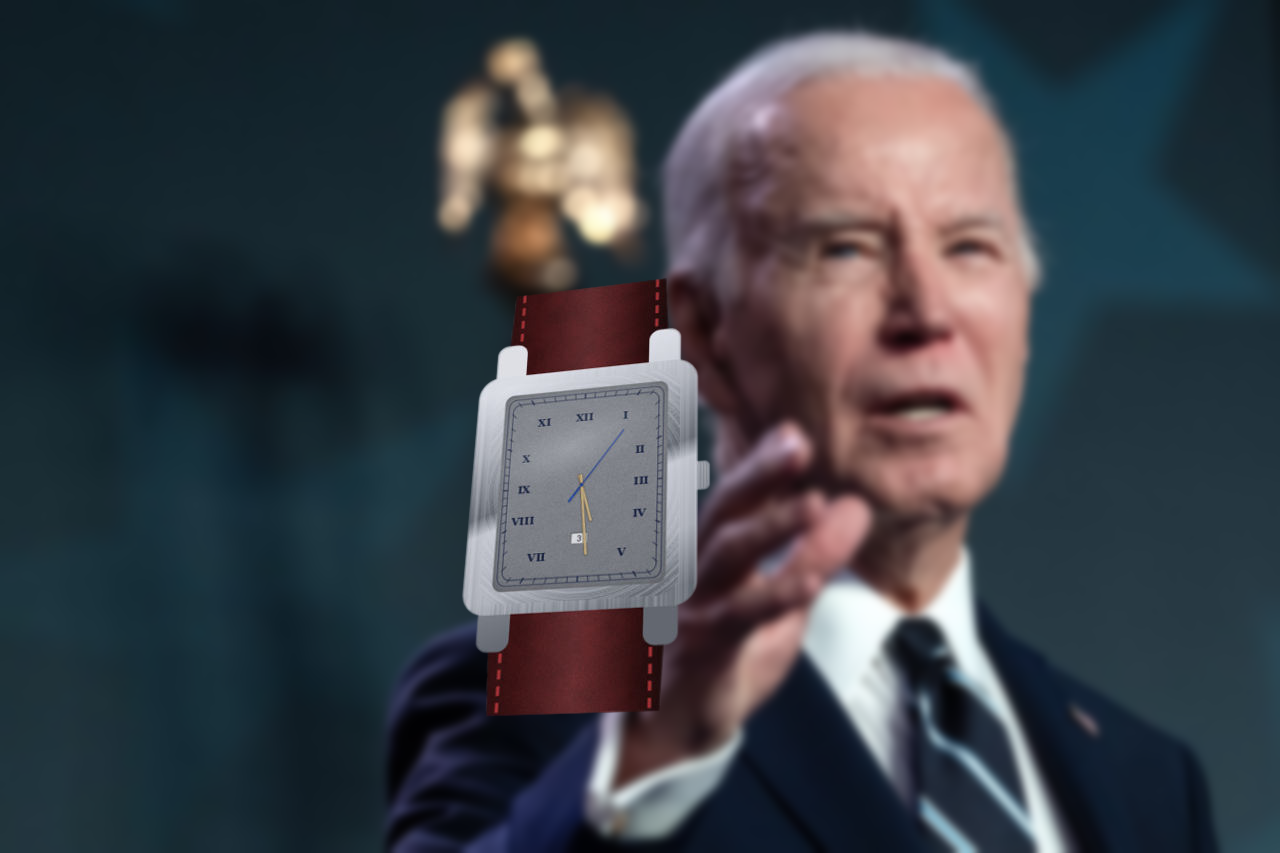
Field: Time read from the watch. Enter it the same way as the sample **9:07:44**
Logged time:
**5:29:06**
